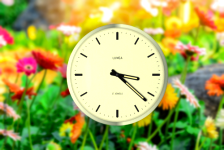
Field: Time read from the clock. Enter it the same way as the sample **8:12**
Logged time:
**3:22**
